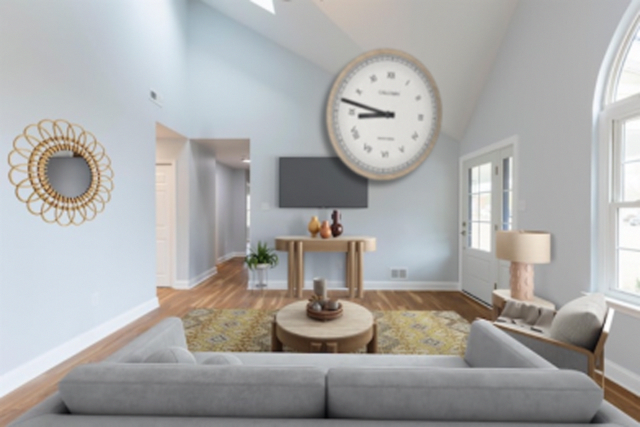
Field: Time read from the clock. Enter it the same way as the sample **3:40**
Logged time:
**8:47**
